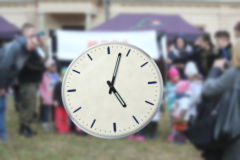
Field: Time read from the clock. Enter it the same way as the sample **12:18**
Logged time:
**5:03**
